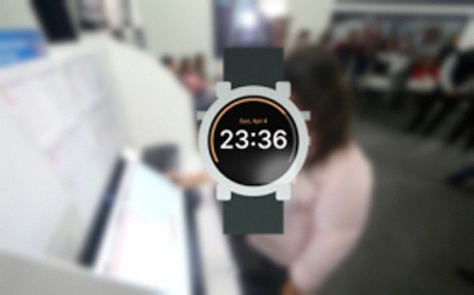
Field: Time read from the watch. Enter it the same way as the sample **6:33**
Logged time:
**23:36**
